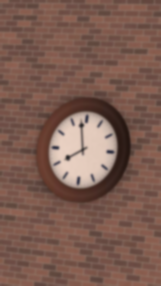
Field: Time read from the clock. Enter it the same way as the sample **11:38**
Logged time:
**7:58**
